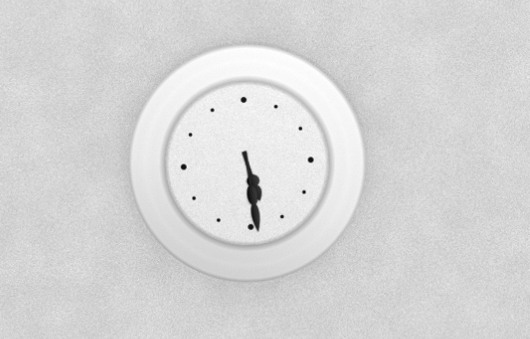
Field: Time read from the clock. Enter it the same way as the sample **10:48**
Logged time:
**5:29**
